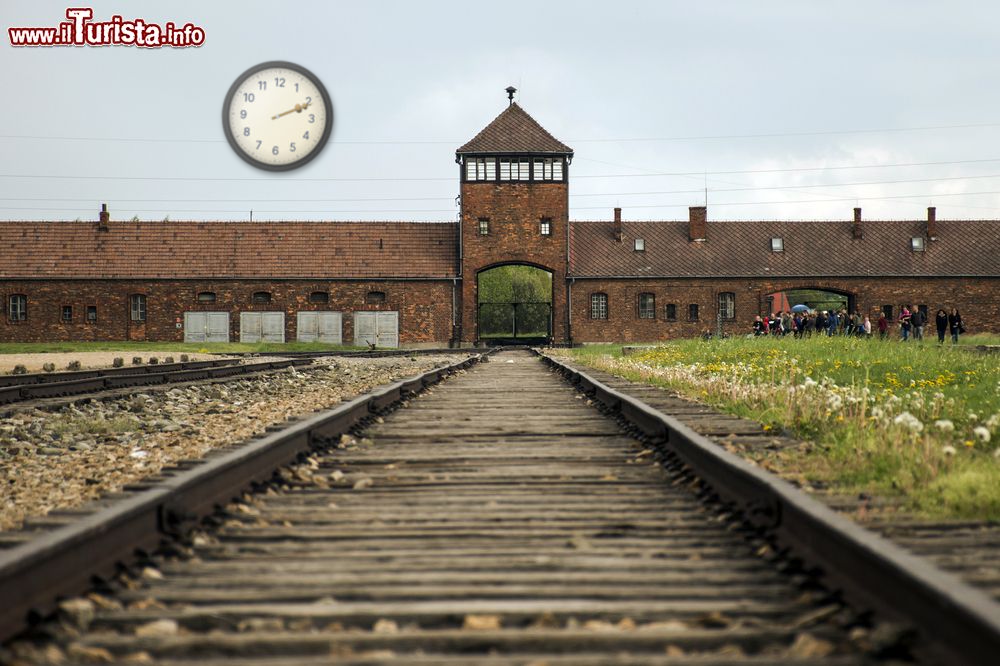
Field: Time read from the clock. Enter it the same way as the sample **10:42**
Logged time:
**2:11**
